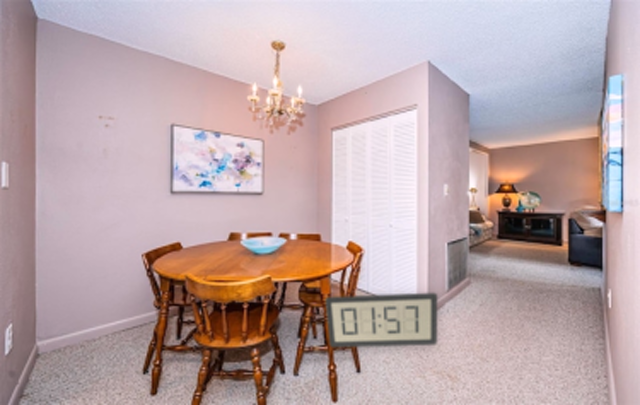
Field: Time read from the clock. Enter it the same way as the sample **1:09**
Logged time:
**1:57**
